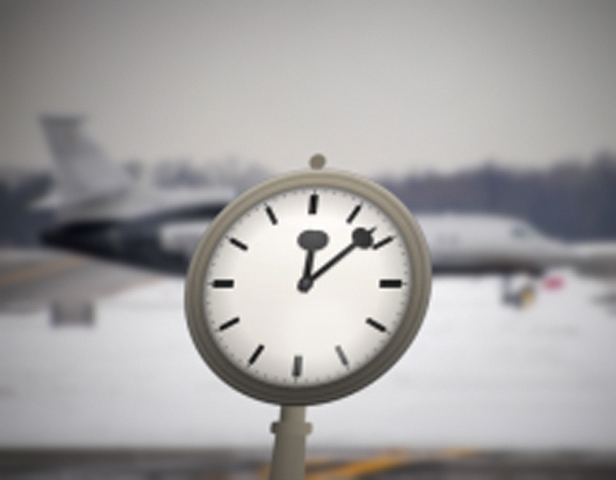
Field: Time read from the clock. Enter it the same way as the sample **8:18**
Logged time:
**12:08**
